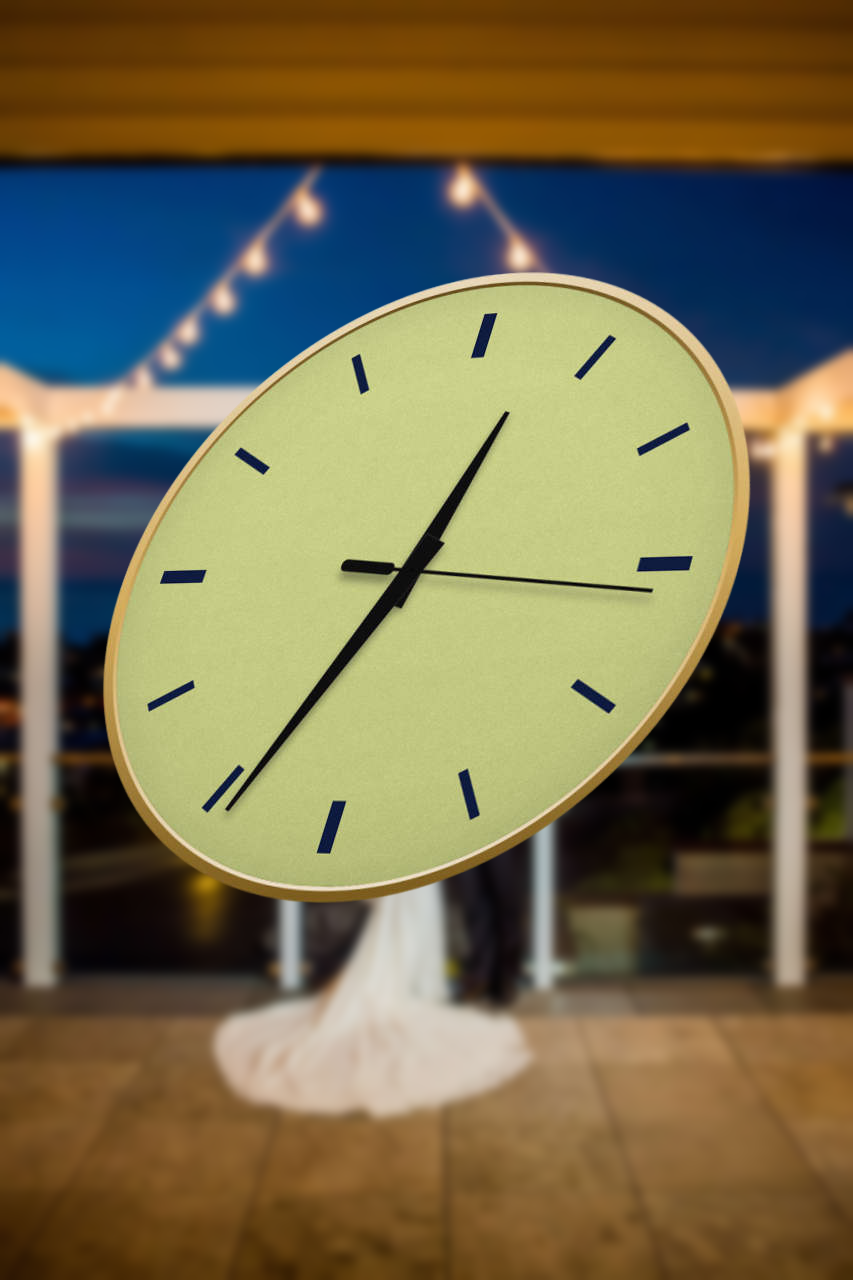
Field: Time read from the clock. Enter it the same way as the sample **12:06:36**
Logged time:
**12:34:16**
